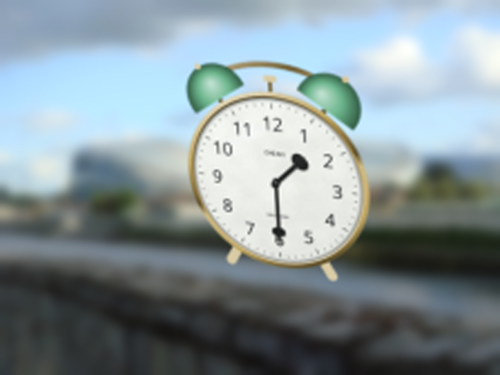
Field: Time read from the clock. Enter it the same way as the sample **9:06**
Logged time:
**1:30**
